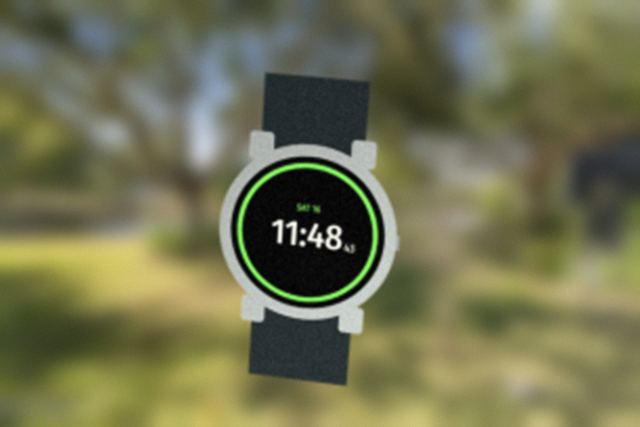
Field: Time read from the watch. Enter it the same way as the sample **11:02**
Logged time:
**11:48**
